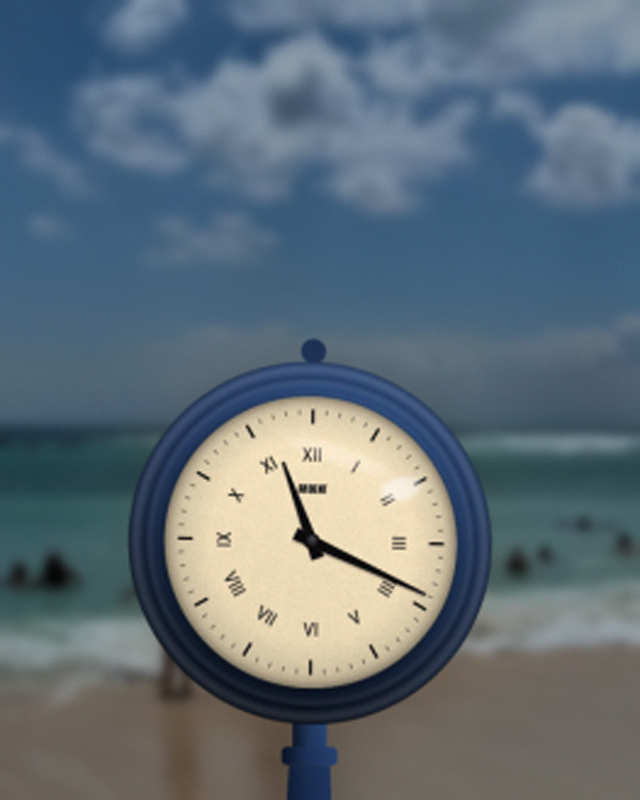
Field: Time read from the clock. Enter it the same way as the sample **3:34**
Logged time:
**11:19**
